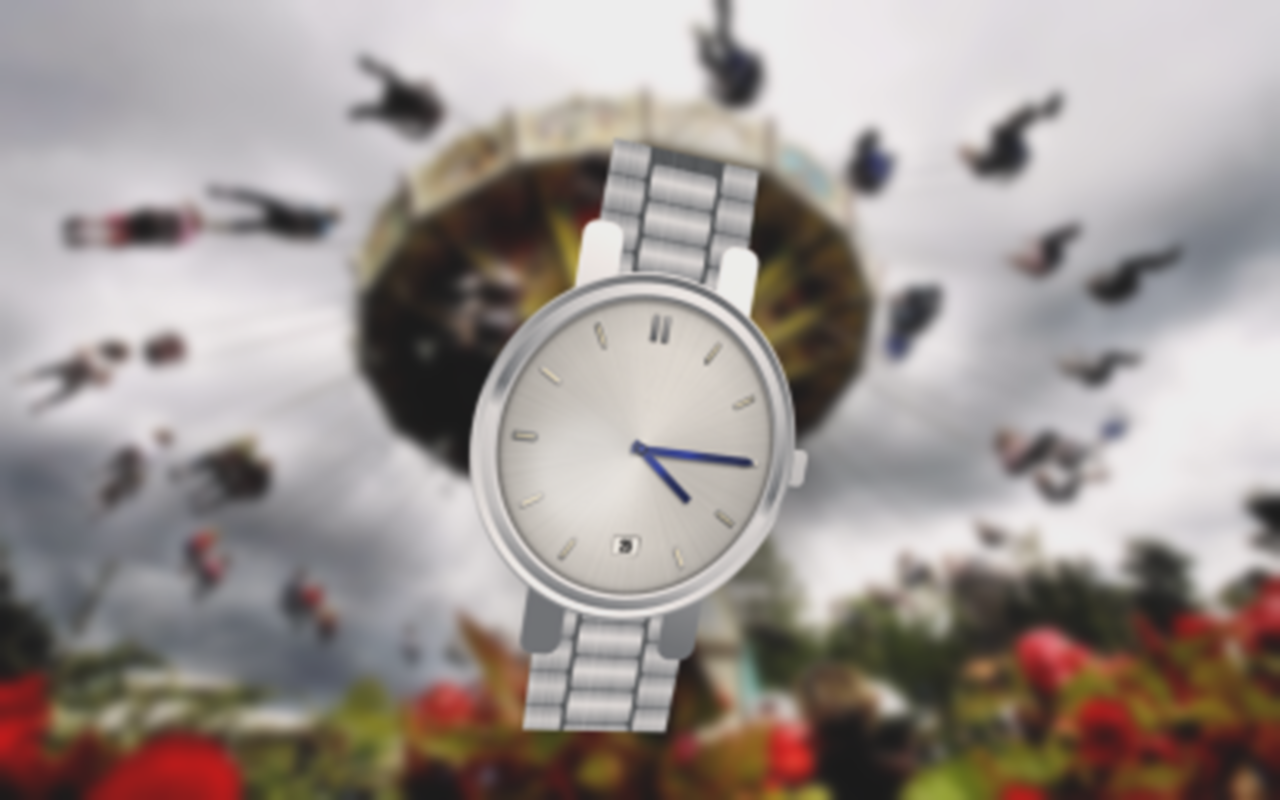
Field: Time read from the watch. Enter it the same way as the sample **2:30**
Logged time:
**4:15**
